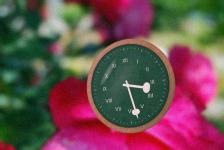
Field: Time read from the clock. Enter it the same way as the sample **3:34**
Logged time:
**3:28**
